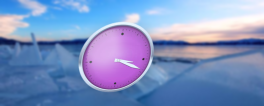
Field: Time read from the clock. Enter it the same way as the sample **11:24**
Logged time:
**3:19**
